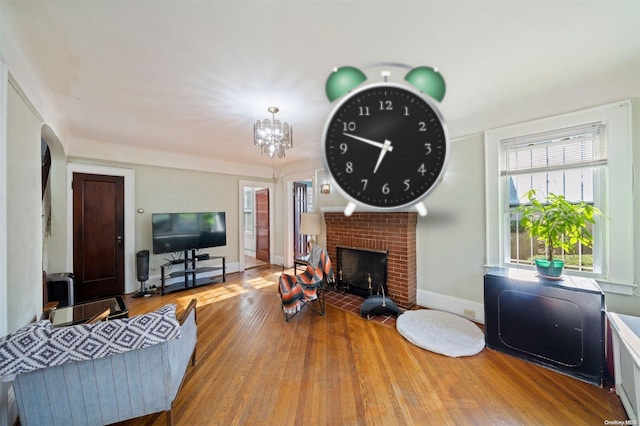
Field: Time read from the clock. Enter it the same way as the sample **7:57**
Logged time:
**6:48**
